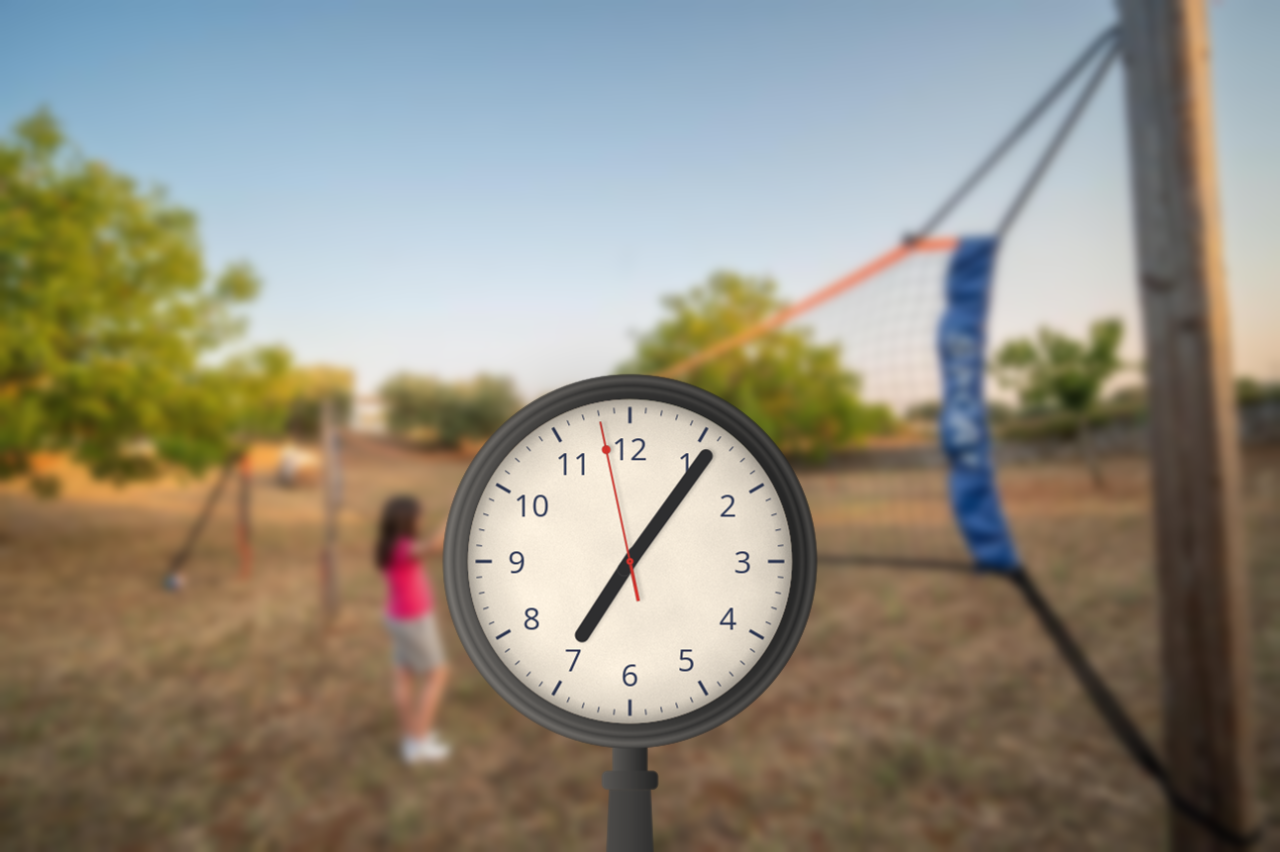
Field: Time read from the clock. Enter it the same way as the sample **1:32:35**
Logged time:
**7:05:58**
